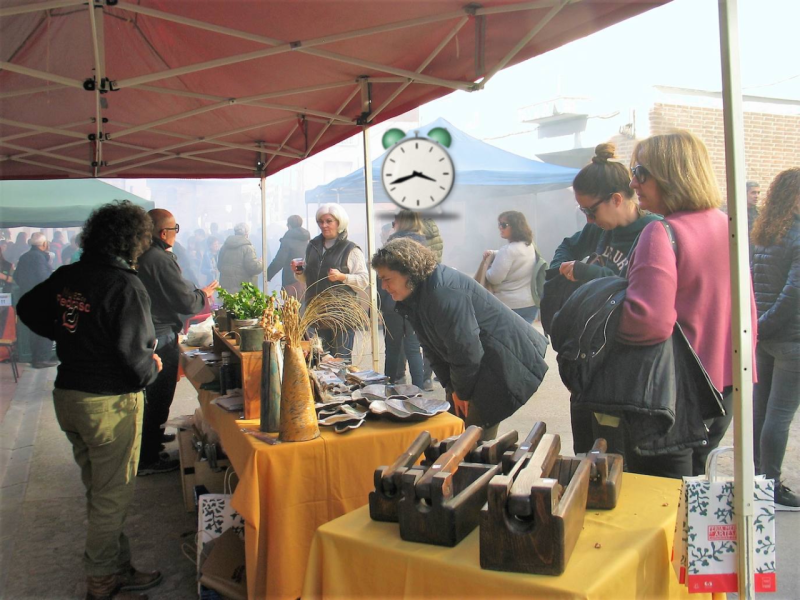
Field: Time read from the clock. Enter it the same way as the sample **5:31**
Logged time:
**3:42**
